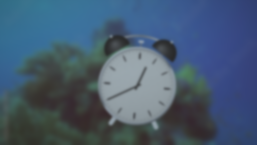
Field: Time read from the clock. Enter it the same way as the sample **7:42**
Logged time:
**12:40**
